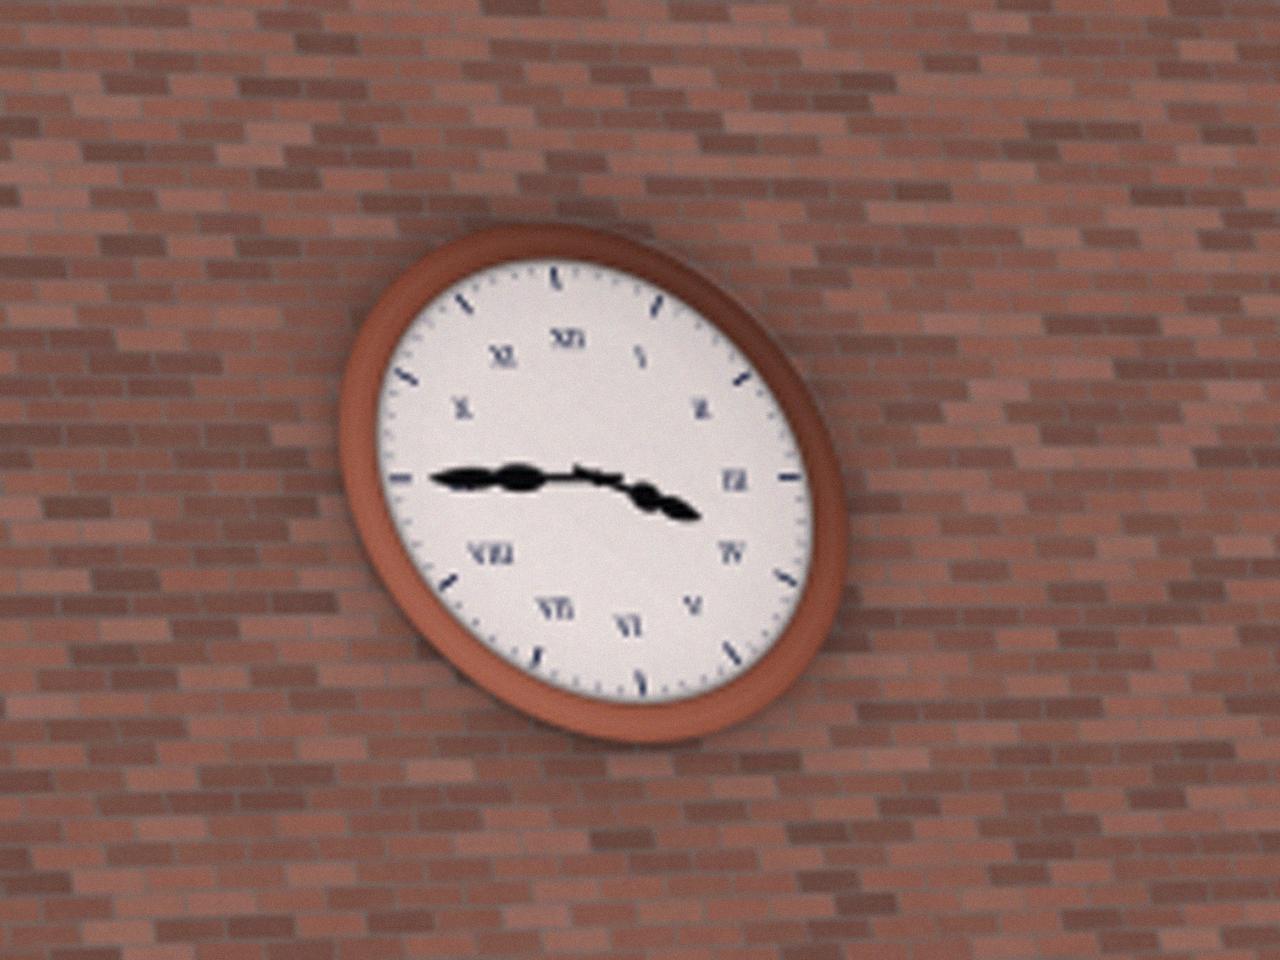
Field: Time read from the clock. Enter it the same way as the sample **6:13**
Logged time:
**3:45**
